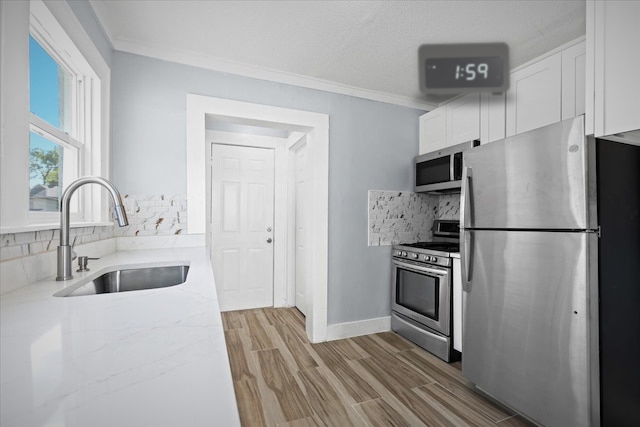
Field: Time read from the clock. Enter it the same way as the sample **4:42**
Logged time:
**1:59**
